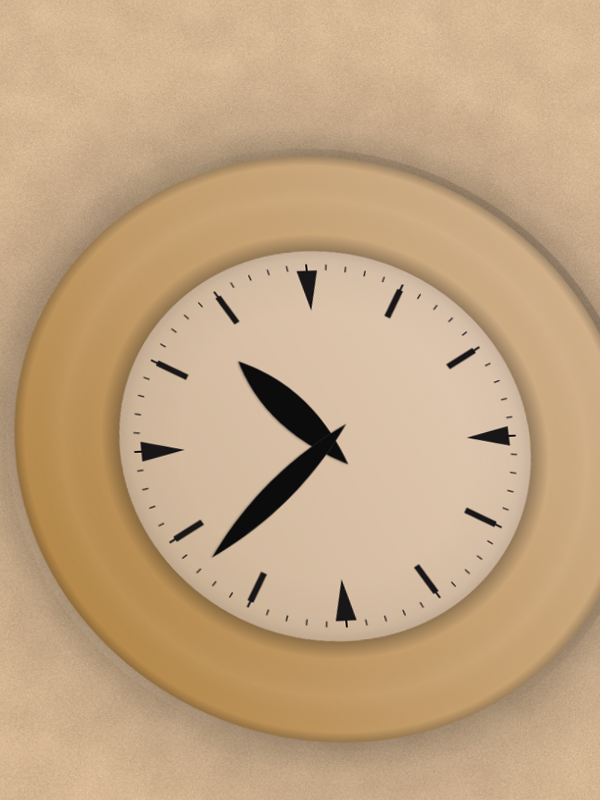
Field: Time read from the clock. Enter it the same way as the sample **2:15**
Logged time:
**10:38**
